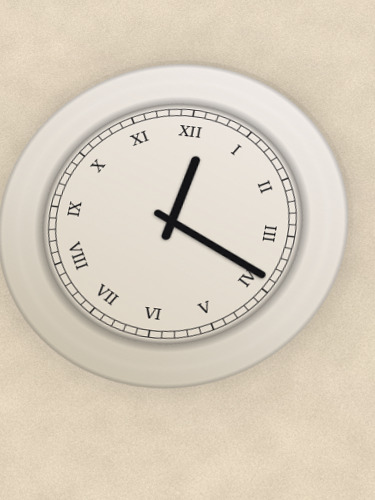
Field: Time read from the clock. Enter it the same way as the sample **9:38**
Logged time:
**12:19**
